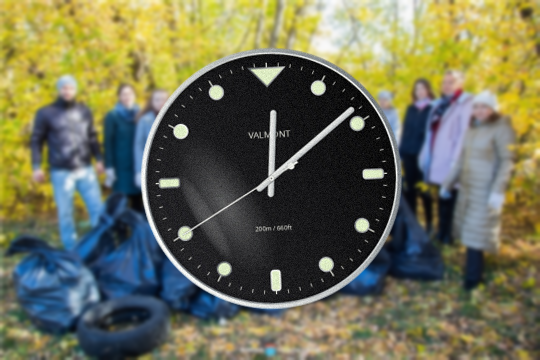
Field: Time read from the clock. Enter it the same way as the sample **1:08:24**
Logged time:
**12:08:40**
